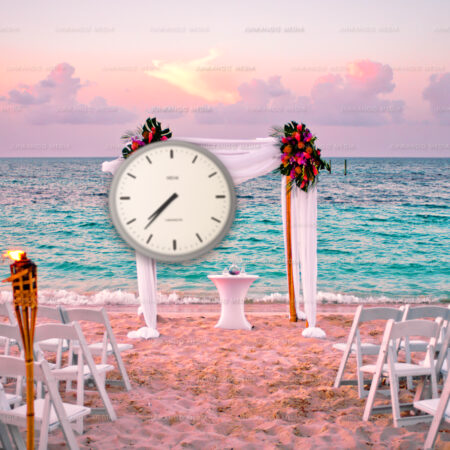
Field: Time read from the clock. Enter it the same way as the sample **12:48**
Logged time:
**7:37**
